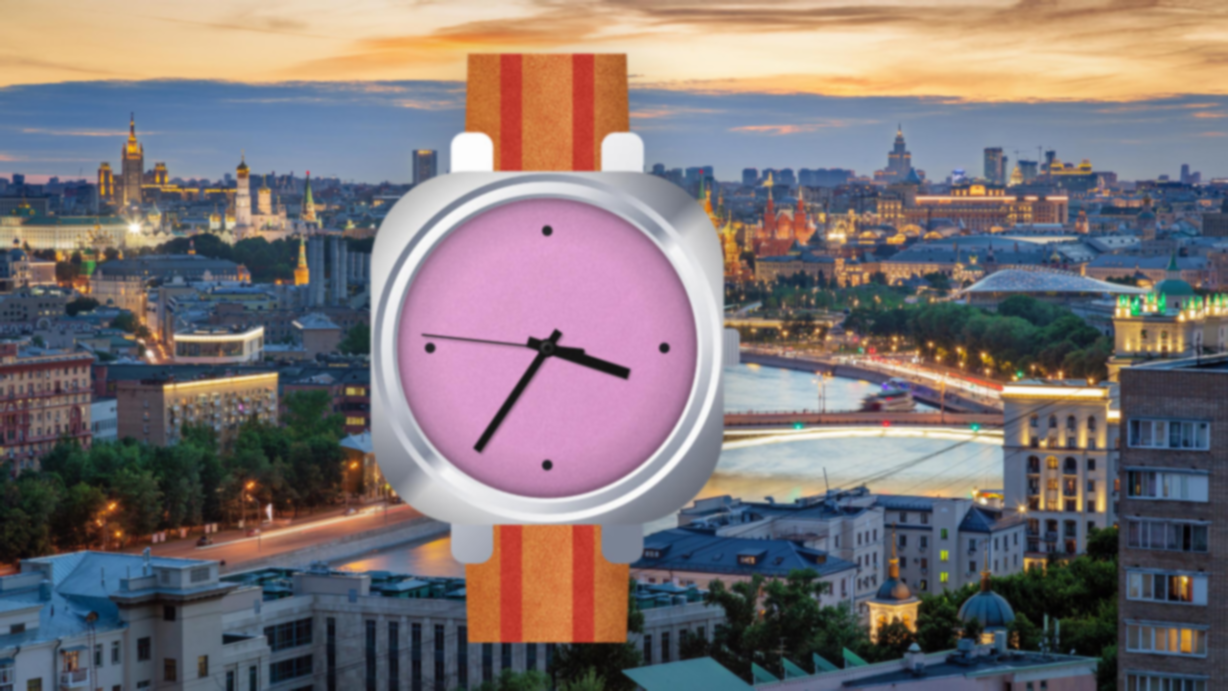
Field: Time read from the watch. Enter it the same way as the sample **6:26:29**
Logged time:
**3:35:46**
